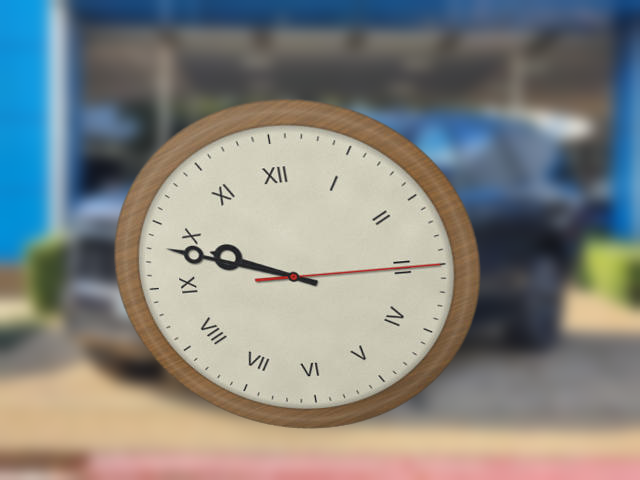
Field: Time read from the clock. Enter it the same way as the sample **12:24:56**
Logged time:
**9:48:15**
